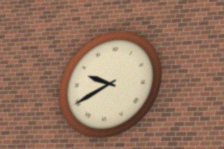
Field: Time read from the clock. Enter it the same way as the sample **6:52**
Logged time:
**9:40**
